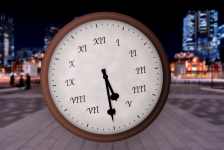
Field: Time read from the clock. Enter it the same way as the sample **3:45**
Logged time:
**5:30**
